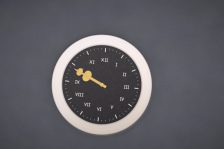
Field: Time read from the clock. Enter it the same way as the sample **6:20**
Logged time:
**9:49**
